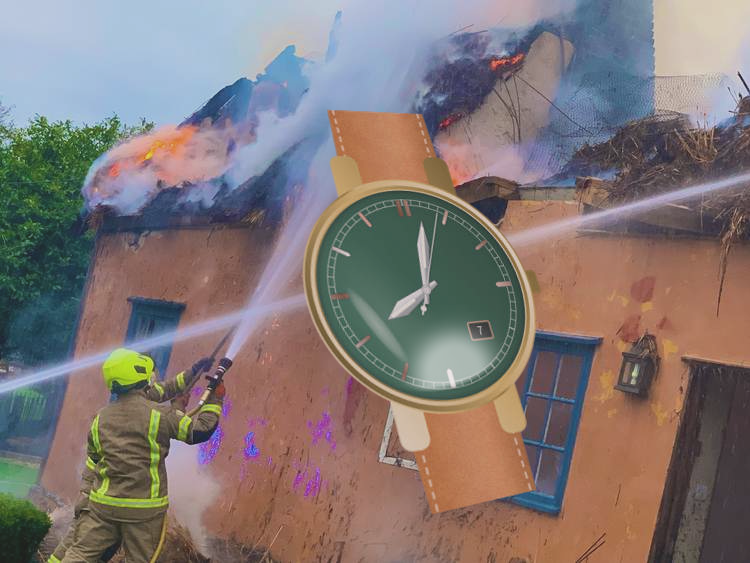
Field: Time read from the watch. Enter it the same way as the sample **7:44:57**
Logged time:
**8:02:04**
